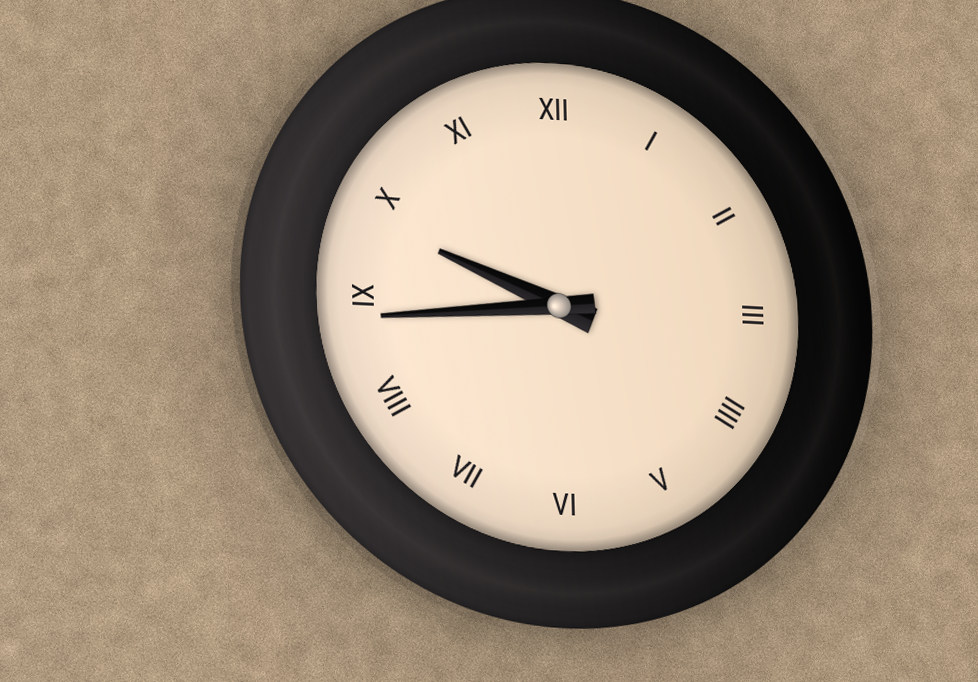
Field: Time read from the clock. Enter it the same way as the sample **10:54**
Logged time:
**9:44**
